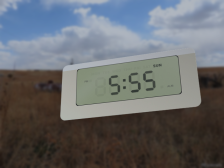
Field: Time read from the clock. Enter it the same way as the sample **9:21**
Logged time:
**5:55**
